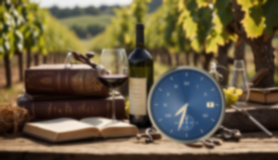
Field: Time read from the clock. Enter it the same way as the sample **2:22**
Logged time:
**7:33**
